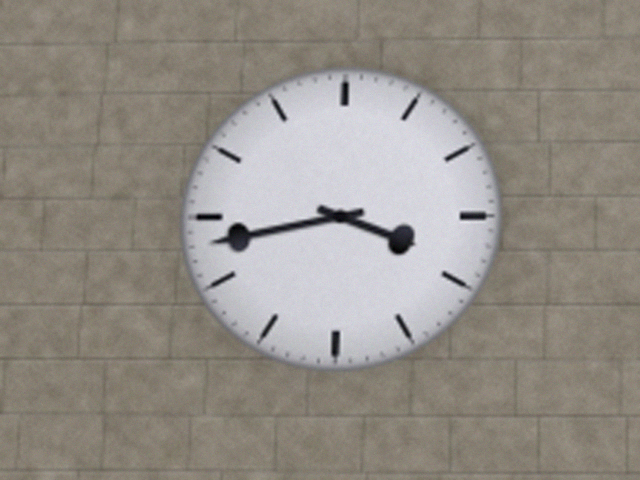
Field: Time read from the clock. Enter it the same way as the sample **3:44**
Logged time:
**3:43**
